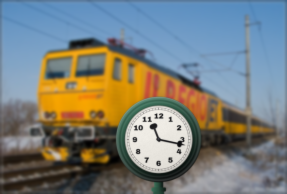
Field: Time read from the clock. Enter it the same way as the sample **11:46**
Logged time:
**11:17**
